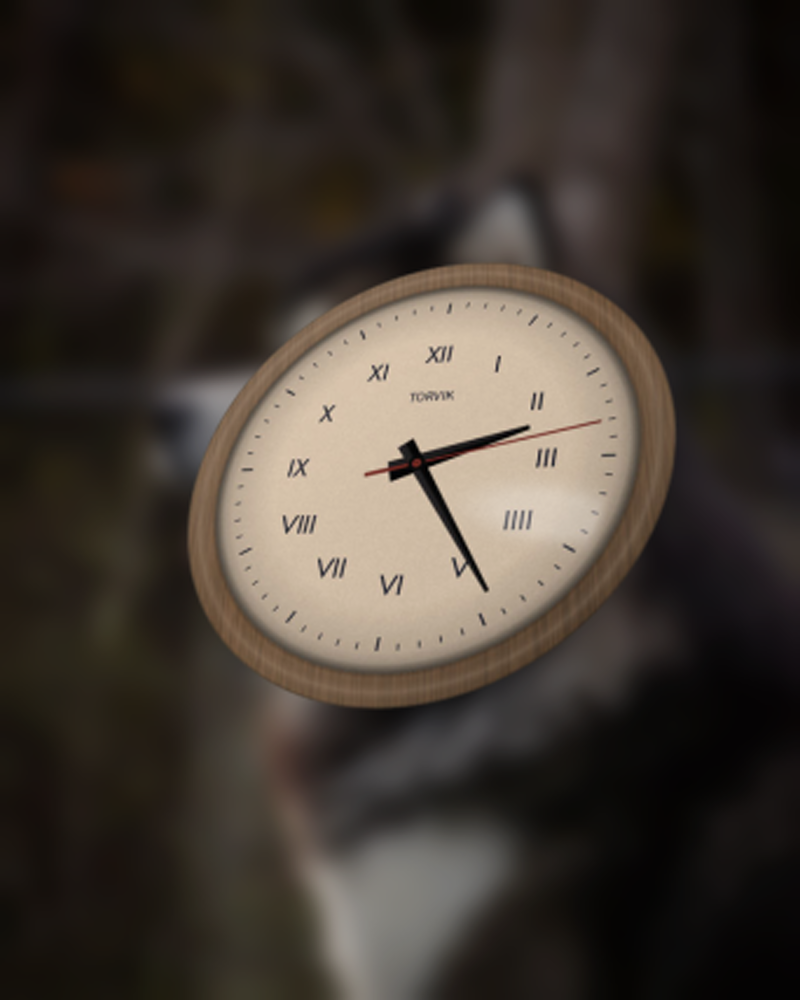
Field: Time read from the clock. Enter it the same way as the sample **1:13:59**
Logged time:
**2:24:13**
